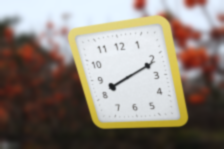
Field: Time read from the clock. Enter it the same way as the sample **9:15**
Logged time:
**8:11**
